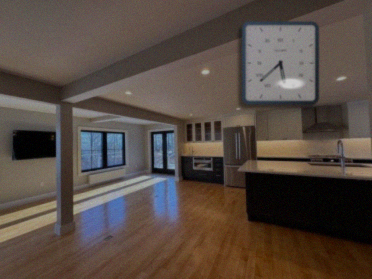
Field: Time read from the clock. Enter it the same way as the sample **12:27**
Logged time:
**5:38**
